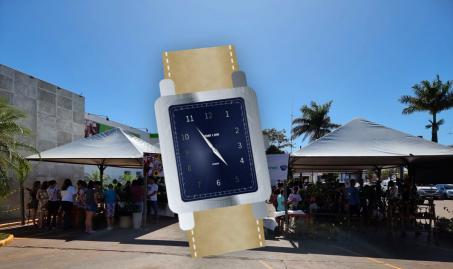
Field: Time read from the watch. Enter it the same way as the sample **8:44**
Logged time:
**4:55**
